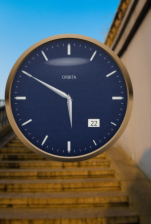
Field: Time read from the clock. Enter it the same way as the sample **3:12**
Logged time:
**5:50**
